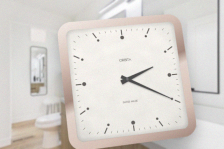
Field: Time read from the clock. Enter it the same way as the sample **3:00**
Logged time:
**2:20**
